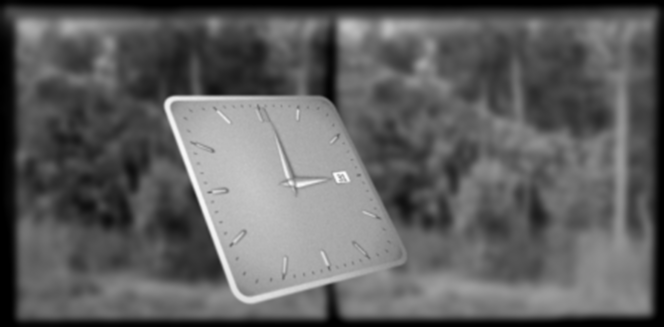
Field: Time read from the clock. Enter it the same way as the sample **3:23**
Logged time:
**3:01**
